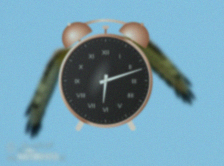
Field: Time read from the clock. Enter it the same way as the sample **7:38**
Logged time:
**6:12**
